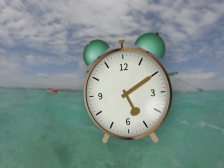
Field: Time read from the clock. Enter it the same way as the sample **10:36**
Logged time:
**5:10**
